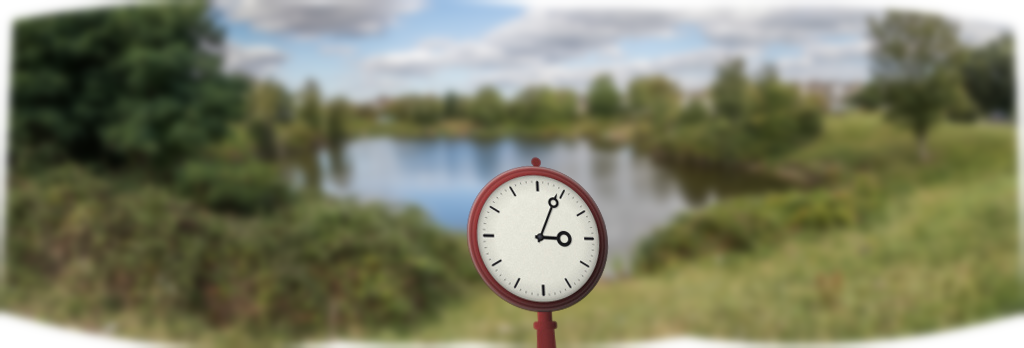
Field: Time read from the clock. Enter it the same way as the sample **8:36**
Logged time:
**3:04**
